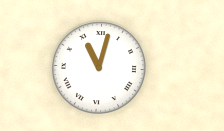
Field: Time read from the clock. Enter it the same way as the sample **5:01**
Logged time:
**11:02**
